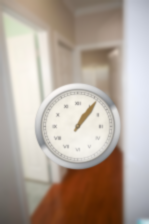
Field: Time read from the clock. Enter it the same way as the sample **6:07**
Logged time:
**1:06**
